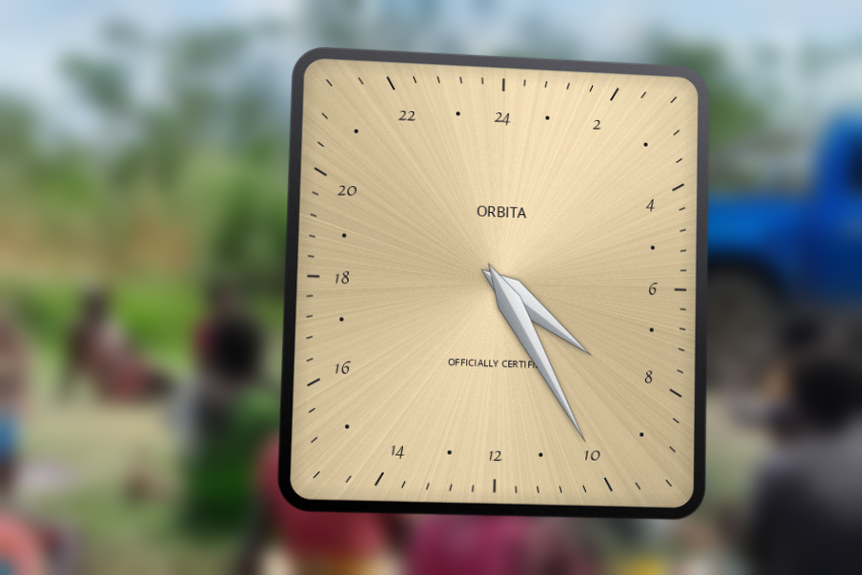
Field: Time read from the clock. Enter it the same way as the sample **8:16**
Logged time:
**8:25**
